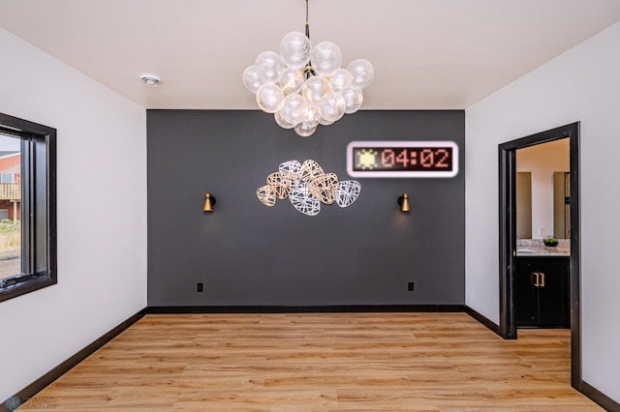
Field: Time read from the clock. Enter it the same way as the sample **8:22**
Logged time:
**4:02**
